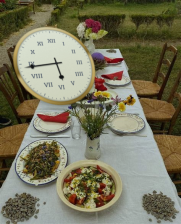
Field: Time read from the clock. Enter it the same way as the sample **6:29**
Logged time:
**5:44**
